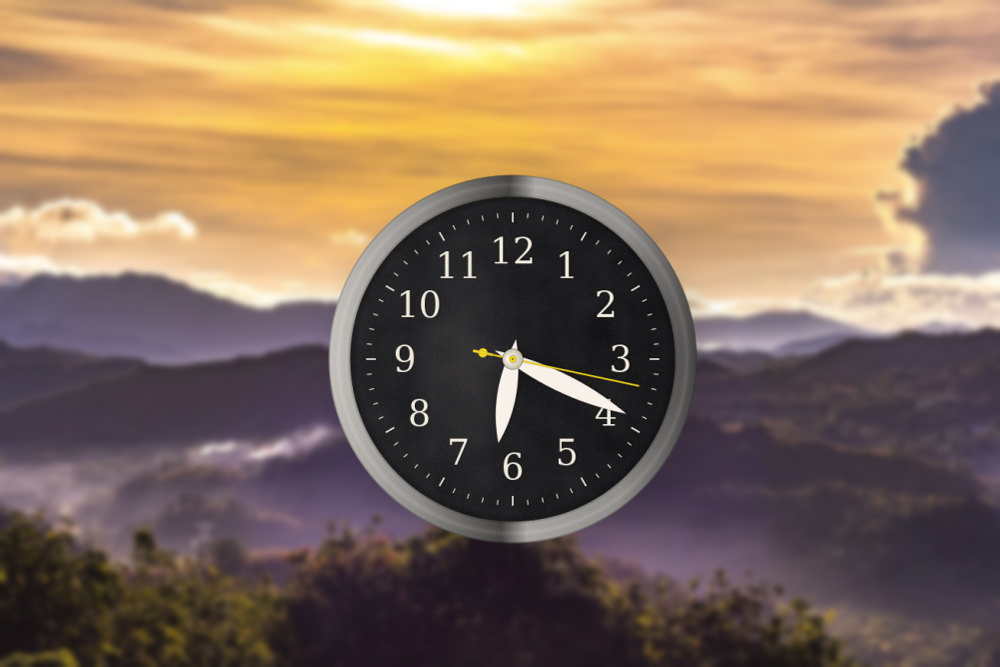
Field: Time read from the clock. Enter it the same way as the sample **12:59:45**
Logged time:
**6:19:17**
